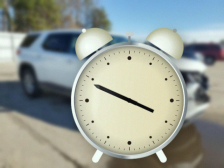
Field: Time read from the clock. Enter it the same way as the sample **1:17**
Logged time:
**3:49**
